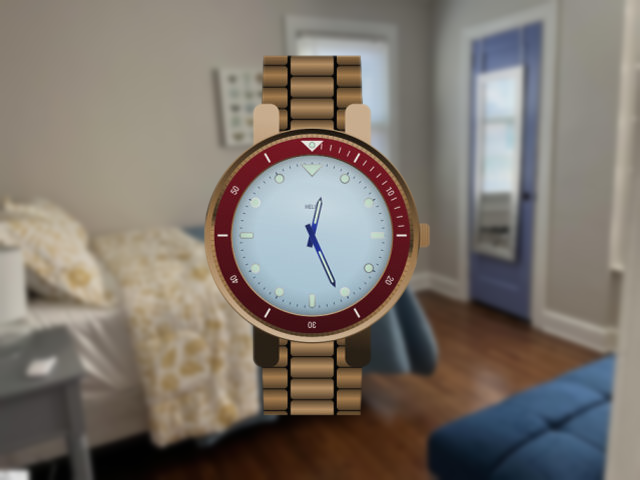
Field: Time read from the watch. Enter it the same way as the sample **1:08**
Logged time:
**12:26**
